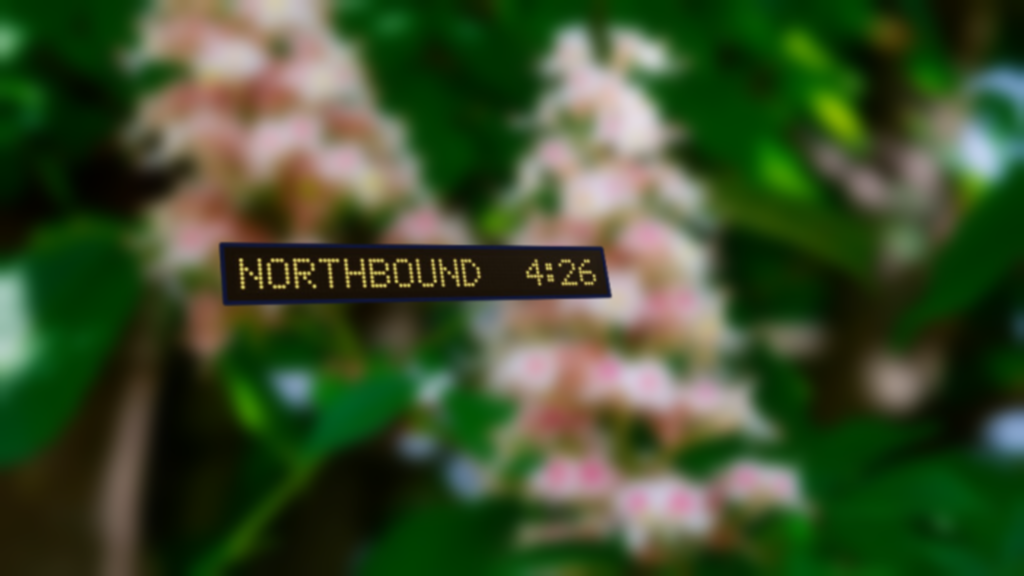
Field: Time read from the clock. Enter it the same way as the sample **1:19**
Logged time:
**4:26**
